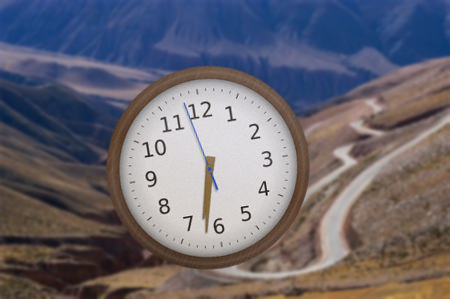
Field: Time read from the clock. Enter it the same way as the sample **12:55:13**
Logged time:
**6:31:58**
